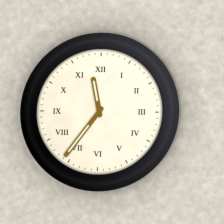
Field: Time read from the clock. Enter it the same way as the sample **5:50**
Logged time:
**11:36**
